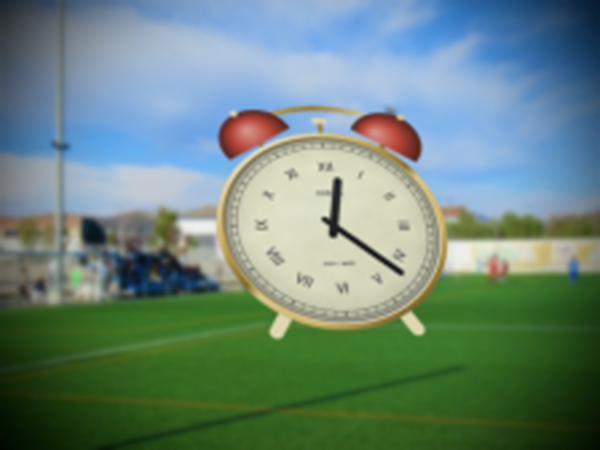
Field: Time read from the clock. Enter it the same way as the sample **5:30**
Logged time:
**12:22**
